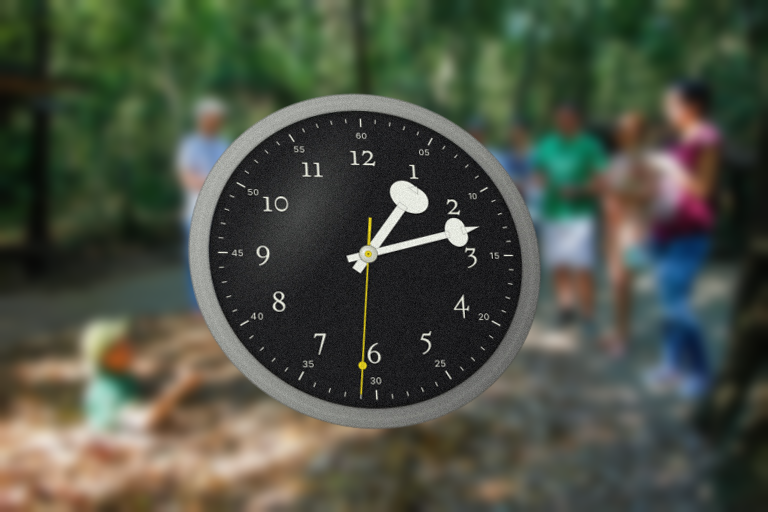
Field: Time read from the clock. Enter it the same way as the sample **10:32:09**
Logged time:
**1:12:31**
